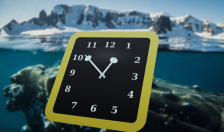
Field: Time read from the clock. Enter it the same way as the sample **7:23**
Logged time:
**12:52**
